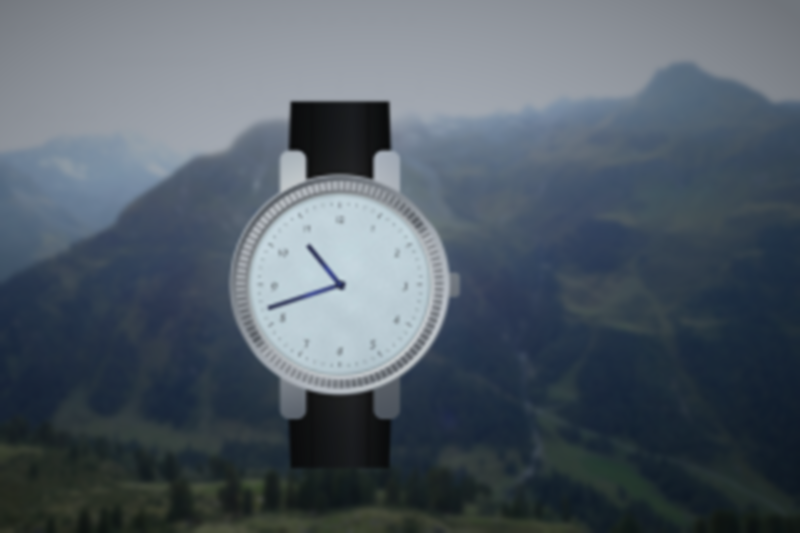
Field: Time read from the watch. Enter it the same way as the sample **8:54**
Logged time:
**10:42**
